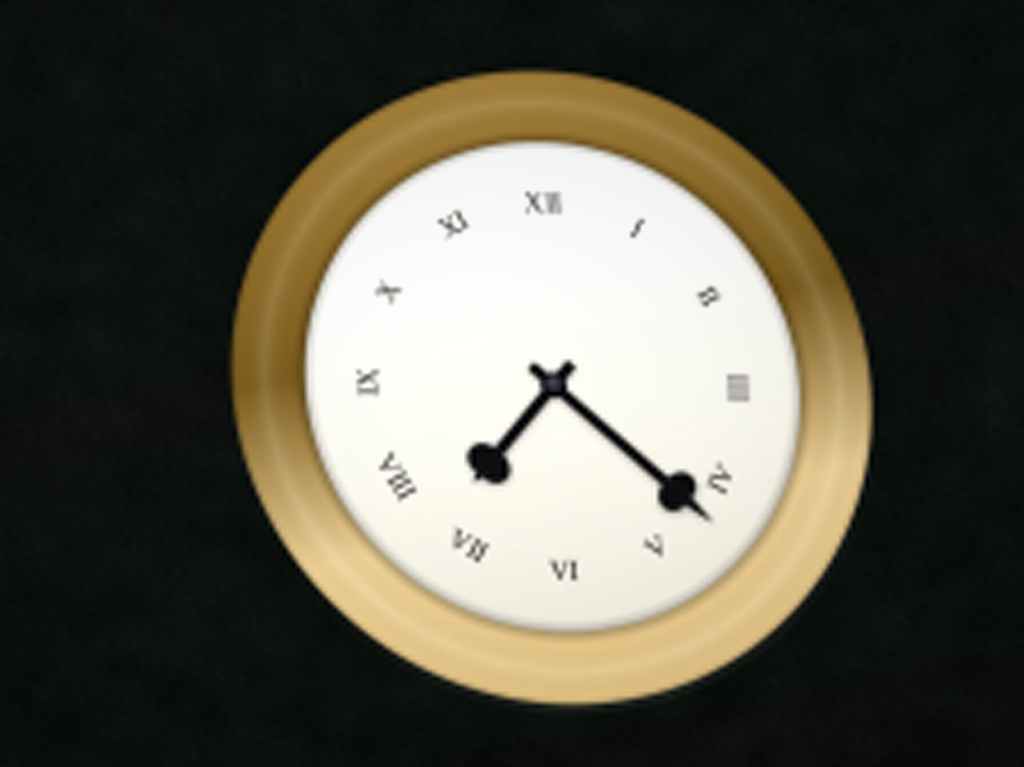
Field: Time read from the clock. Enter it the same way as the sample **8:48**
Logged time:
**7:22**
